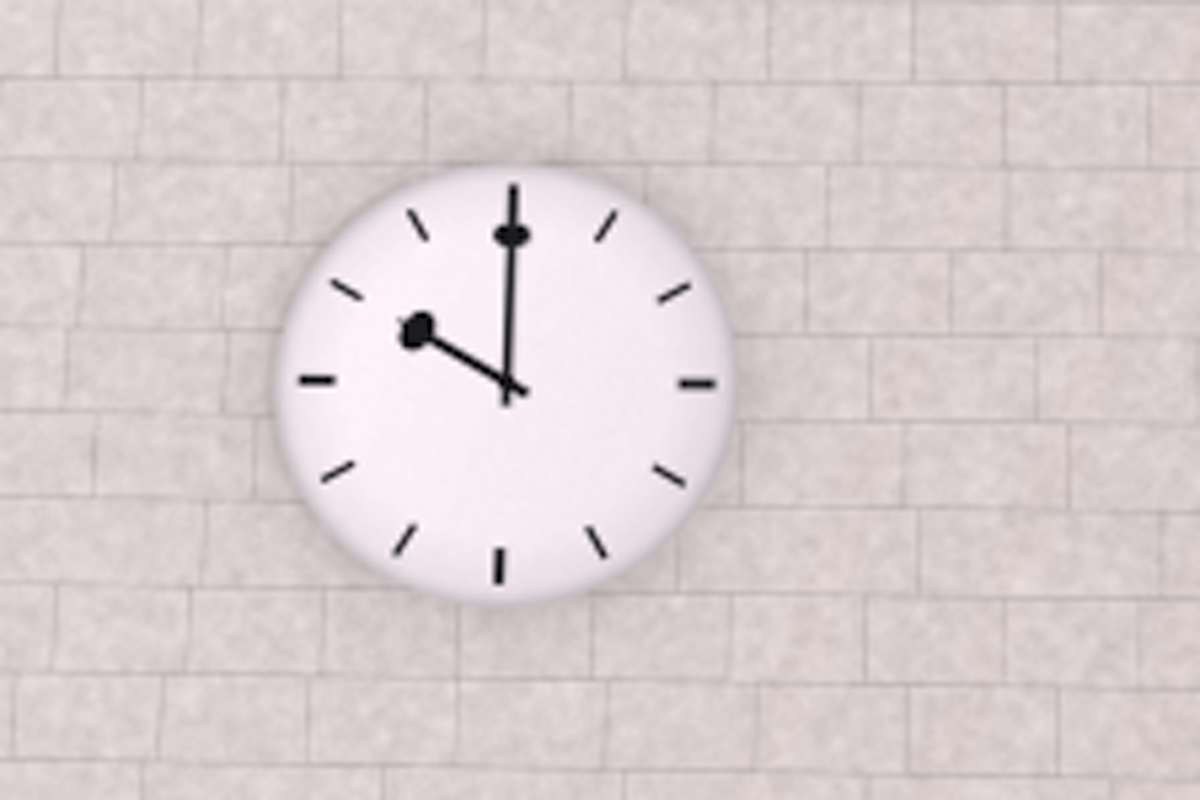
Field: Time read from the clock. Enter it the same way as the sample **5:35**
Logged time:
**10:00**
